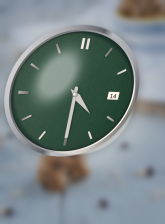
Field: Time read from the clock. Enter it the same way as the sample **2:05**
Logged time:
**4:30**
